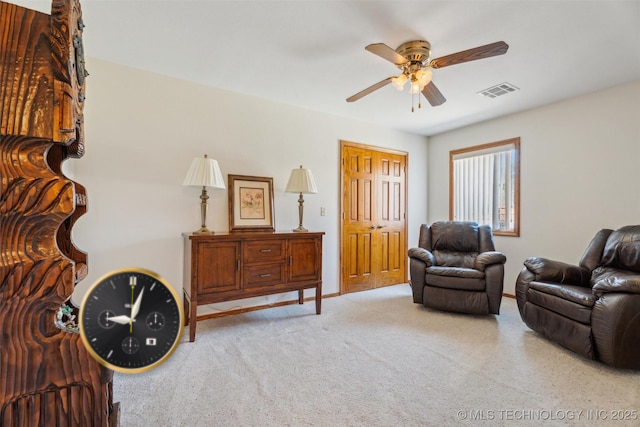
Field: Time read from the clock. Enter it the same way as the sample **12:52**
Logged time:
**9:03**
